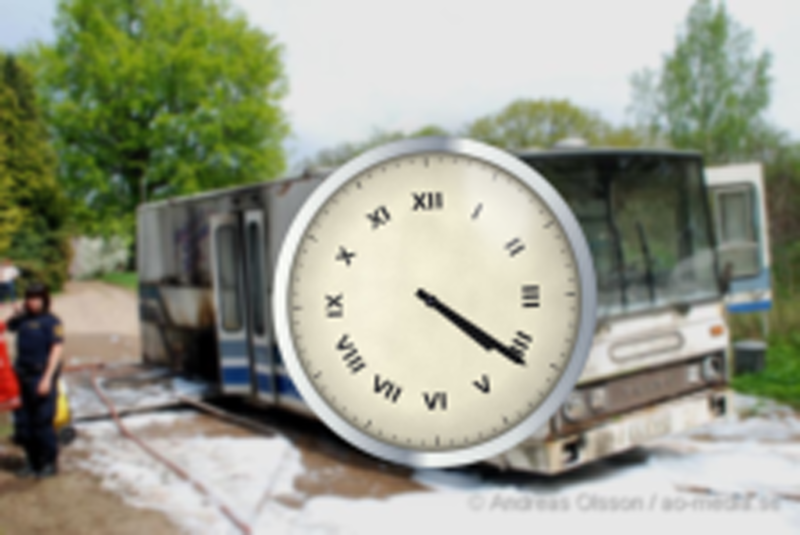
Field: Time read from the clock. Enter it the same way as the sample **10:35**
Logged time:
**4:21**
